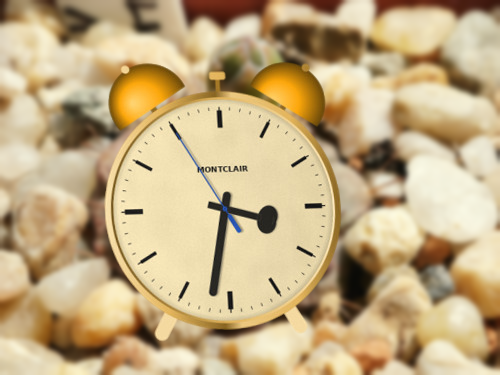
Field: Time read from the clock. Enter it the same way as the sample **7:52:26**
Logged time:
**3:31:55**
